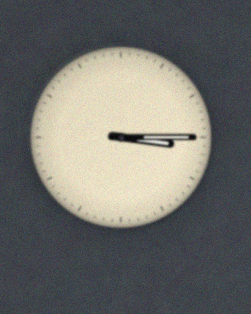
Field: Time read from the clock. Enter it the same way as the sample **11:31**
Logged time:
**3:15**
